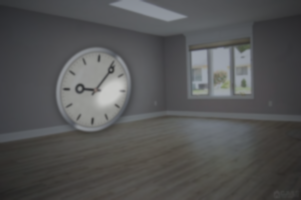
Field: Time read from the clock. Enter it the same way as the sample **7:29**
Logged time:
**9:06**
